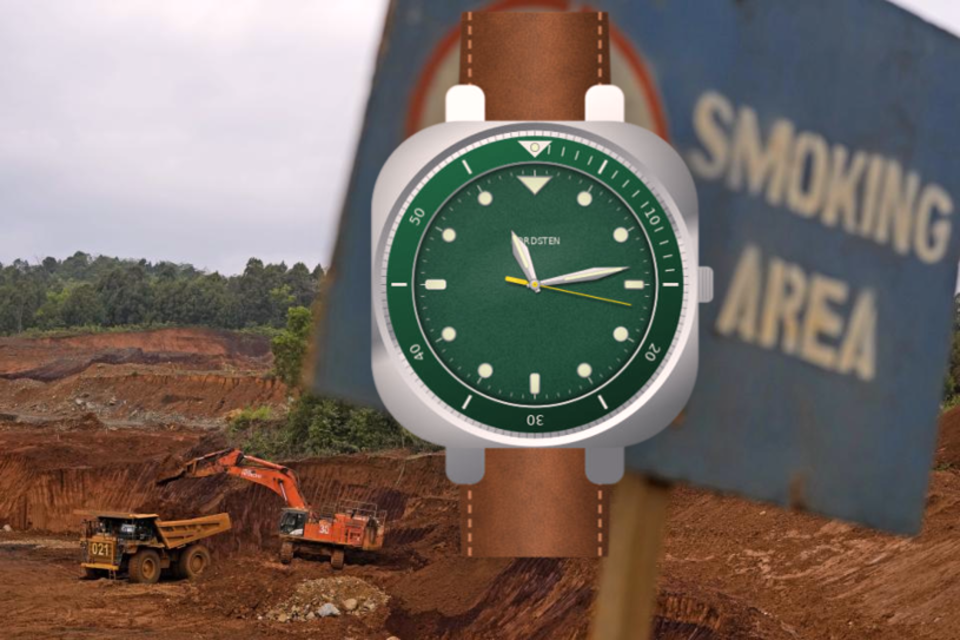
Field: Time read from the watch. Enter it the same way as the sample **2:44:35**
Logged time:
**11:13:17**
